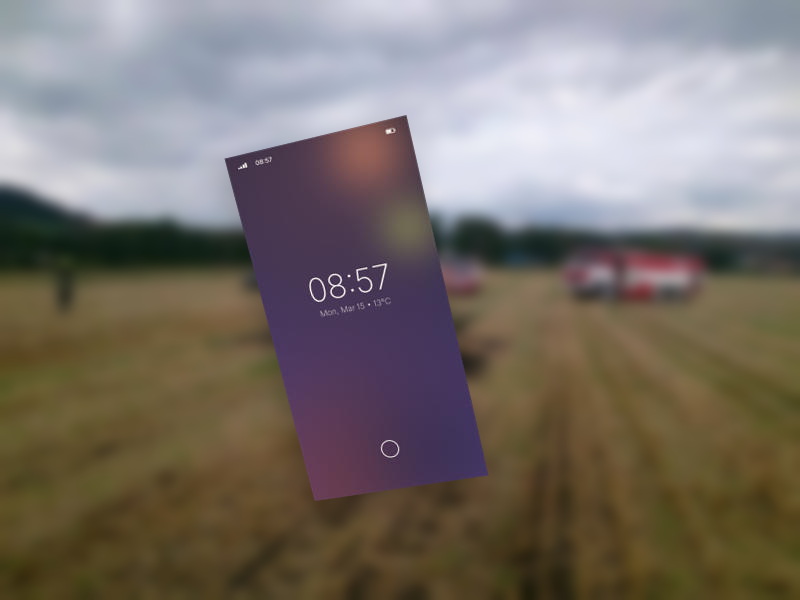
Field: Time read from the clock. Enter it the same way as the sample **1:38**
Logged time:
**8:57**
